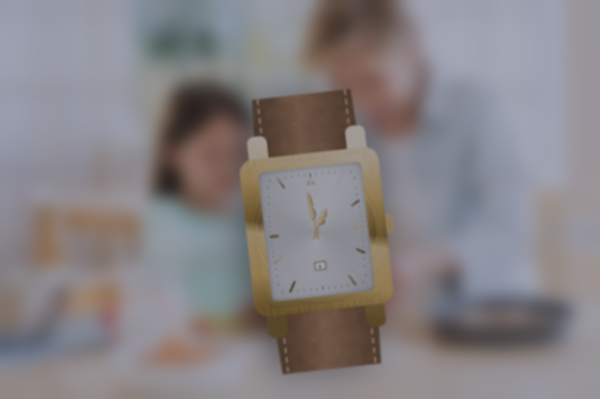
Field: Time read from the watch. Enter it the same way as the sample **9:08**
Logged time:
**12:59**
